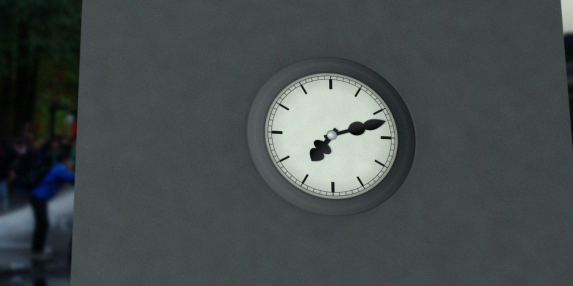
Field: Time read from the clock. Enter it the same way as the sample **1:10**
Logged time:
**7:12**
